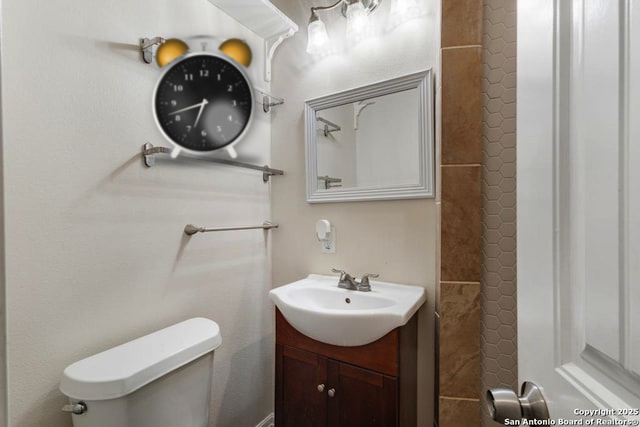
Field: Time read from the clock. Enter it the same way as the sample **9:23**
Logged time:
**6:42**
